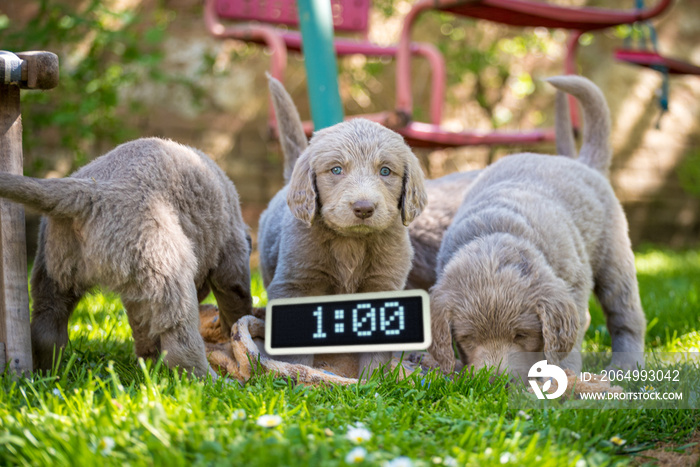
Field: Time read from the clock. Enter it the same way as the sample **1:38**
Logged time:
**1:00**
